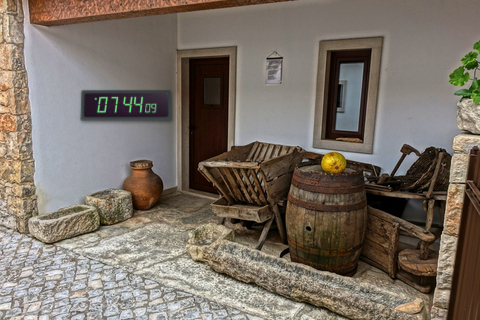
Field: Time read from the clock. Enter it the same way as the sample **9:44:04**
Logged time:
**7:44:09**
